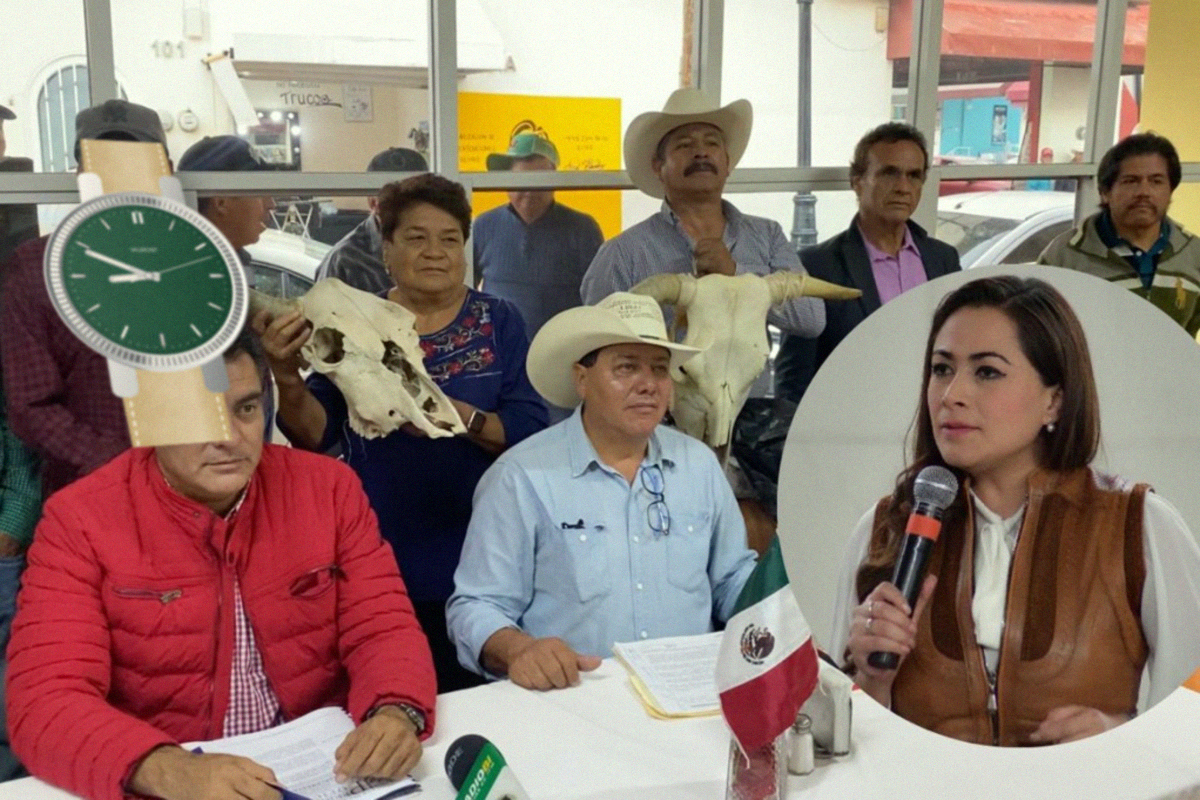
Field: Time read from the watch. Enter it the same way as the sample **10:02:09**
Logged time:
**8:49:12**
